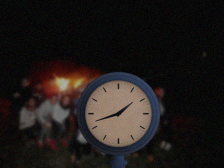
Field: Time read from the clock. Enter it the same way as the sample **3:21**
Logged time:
**1:42**
